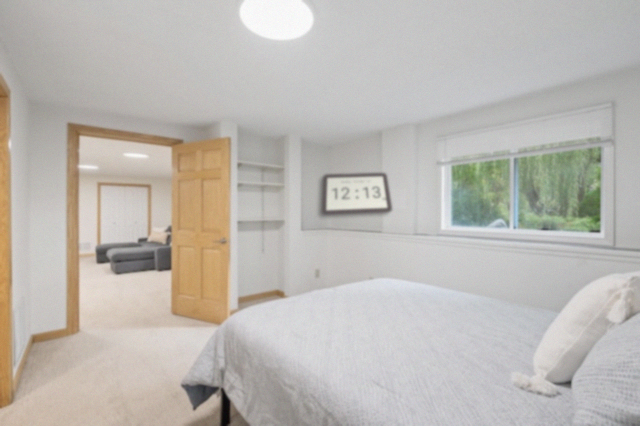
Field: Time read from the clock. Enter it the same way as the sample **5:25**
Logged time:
**12:13**
